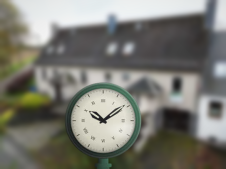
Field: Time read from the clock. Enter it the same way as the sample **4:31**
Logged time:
**10:09**
